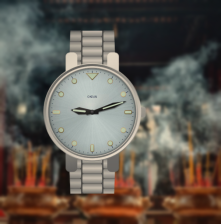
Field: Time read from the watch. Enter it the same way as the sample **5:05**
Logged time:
**9:12**
